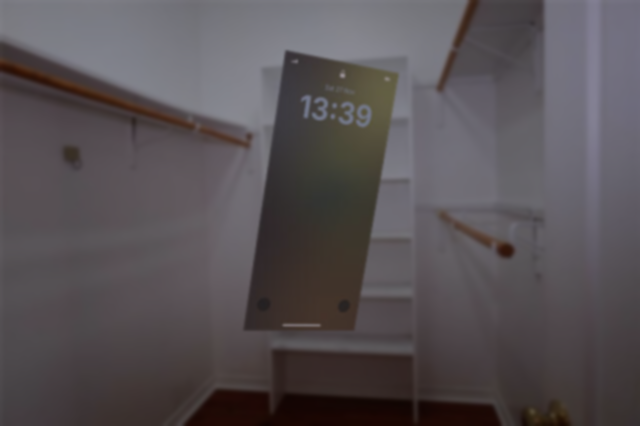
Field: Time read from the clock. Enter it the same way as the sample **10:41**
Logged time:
**13:39**
